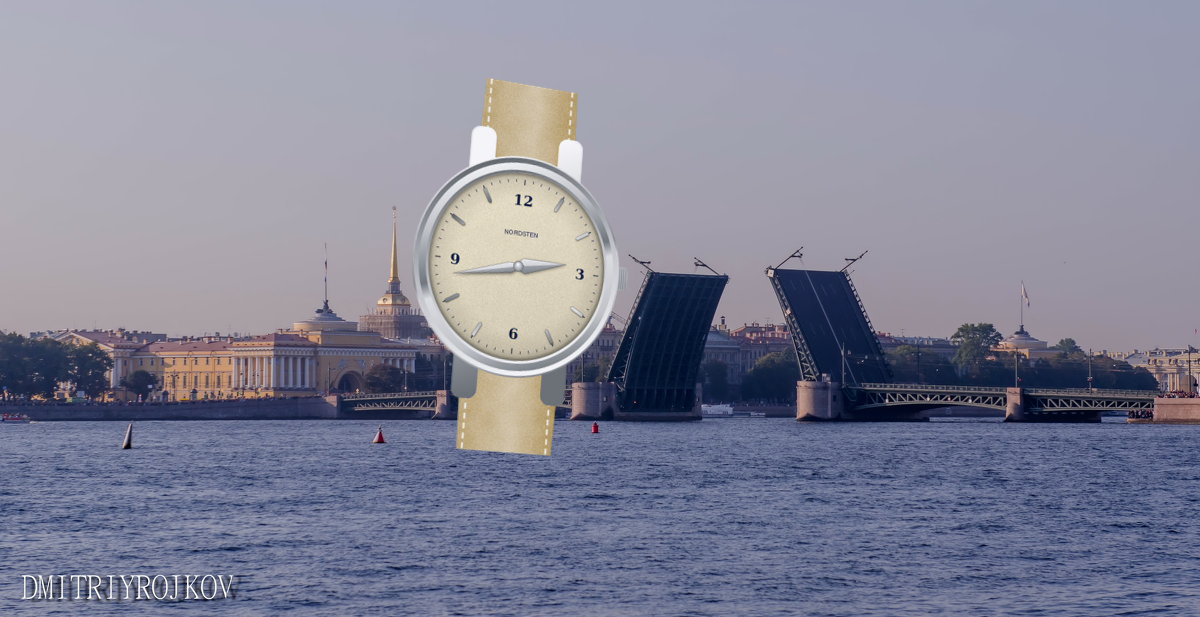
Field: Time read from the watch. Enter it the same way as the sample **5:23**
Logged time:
**2:43**
